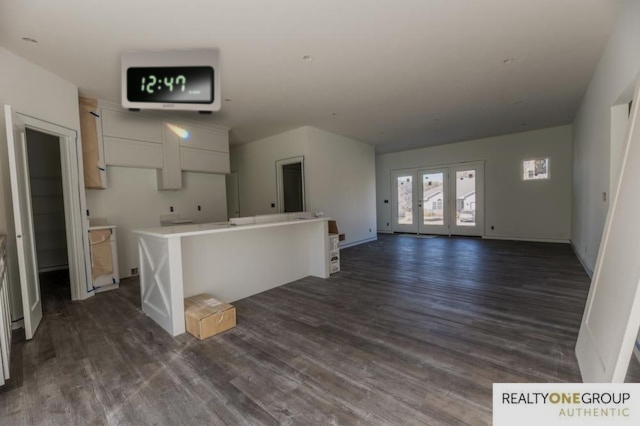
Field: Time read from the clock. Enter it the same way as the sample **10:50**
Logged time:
**12:47**
